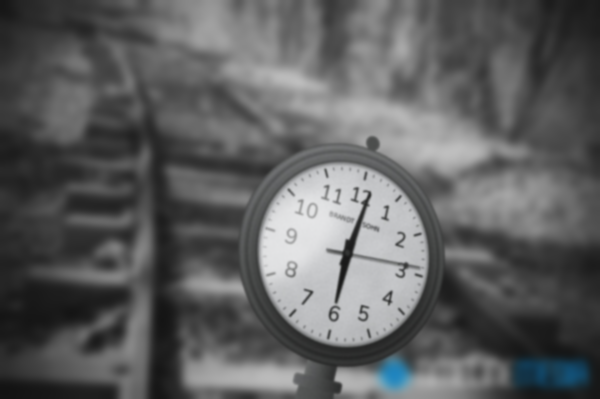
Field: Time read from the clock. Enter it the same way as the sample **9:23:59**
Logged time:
**6:01:14**
